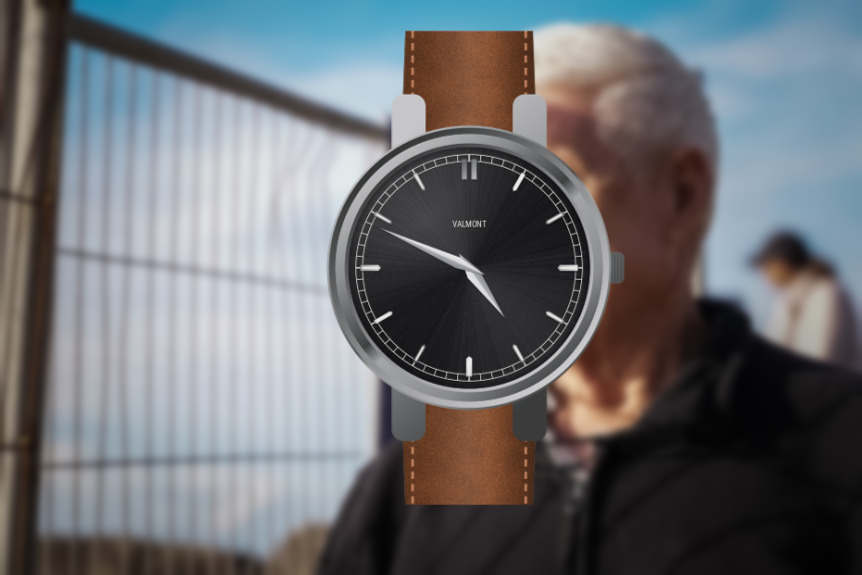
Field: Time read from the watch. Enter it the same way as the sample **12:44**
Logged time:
**4:49**
